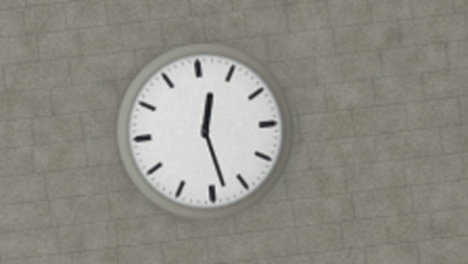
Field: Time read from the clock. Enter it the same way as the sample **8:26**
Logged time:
**12:28**
